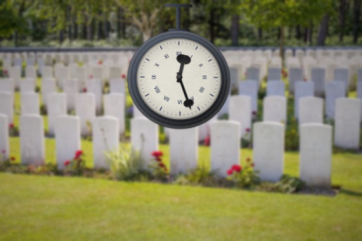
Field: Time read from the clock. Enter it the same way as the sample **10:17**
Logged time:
**12:27**
